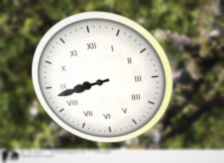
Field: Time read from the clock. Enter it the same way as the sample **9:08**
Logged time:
**8:43**
